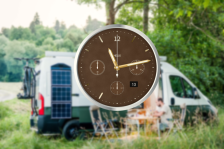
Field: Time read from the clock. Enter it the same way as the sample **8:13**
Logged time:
**11:13**
